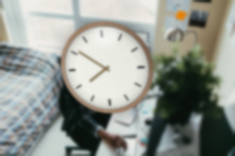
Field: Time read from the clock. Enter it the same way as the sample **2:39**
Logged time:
**7:51**
